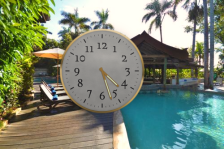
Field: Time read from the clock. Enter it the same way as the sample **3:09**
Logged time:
**4:27**
